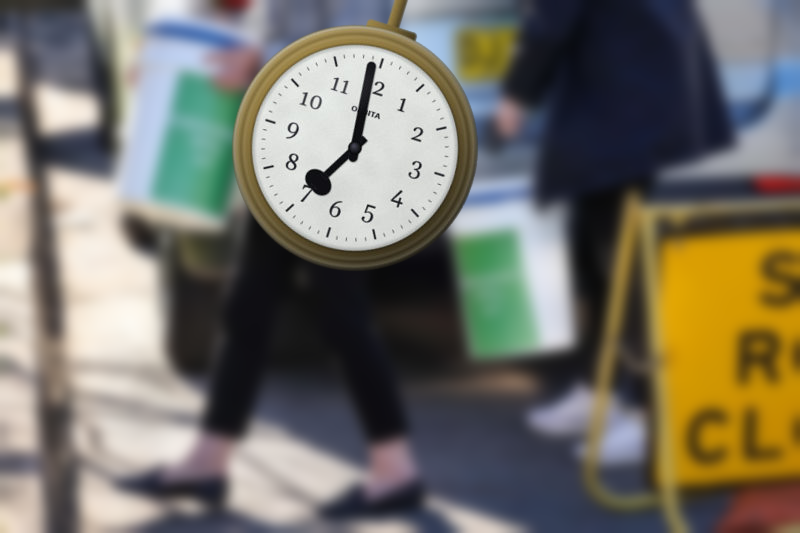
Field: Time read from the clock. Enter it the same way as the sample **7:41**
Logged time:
**6:59**
